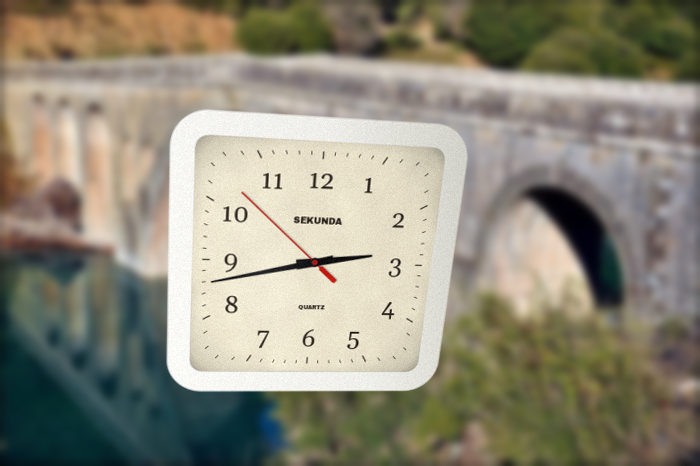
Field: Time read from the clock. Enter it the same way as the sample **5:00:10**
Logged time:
**2:42:52**
